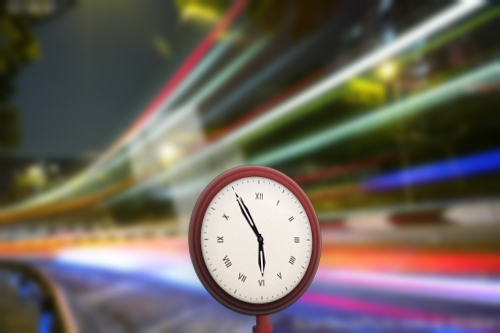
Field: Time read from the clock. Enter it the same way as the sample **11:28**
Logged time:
**5:55**
